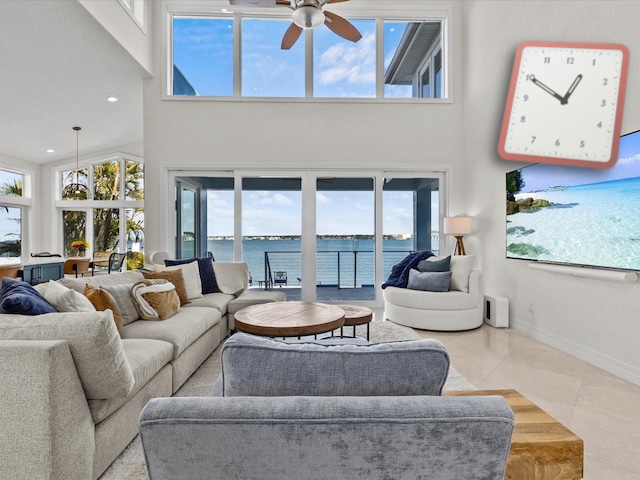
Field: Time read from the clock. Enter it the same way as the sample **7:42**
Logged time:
**12:50**
